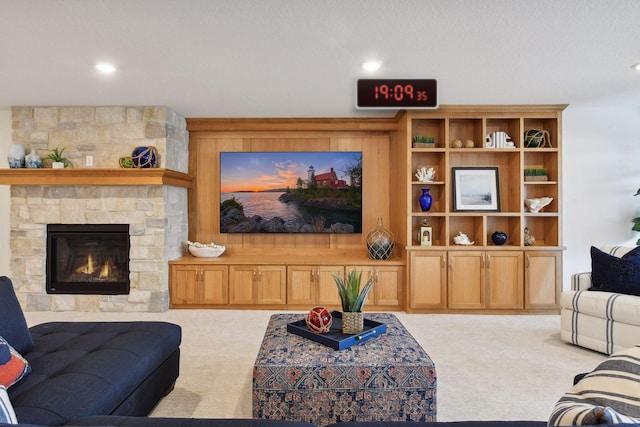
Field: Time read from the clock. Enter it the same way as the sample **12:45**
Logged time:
**19:09**
